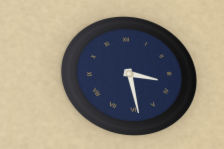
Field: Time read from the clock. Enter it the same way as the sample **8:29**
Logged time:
**3:29**
